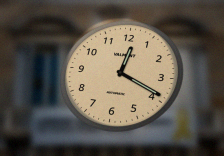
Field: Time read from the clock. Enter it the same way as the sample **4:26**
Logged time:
**12:19**
